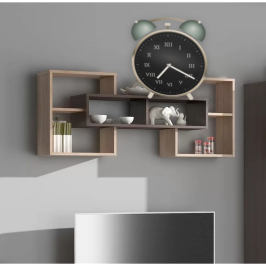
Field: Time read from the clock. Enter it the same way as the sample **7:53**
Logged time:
**7:20**
